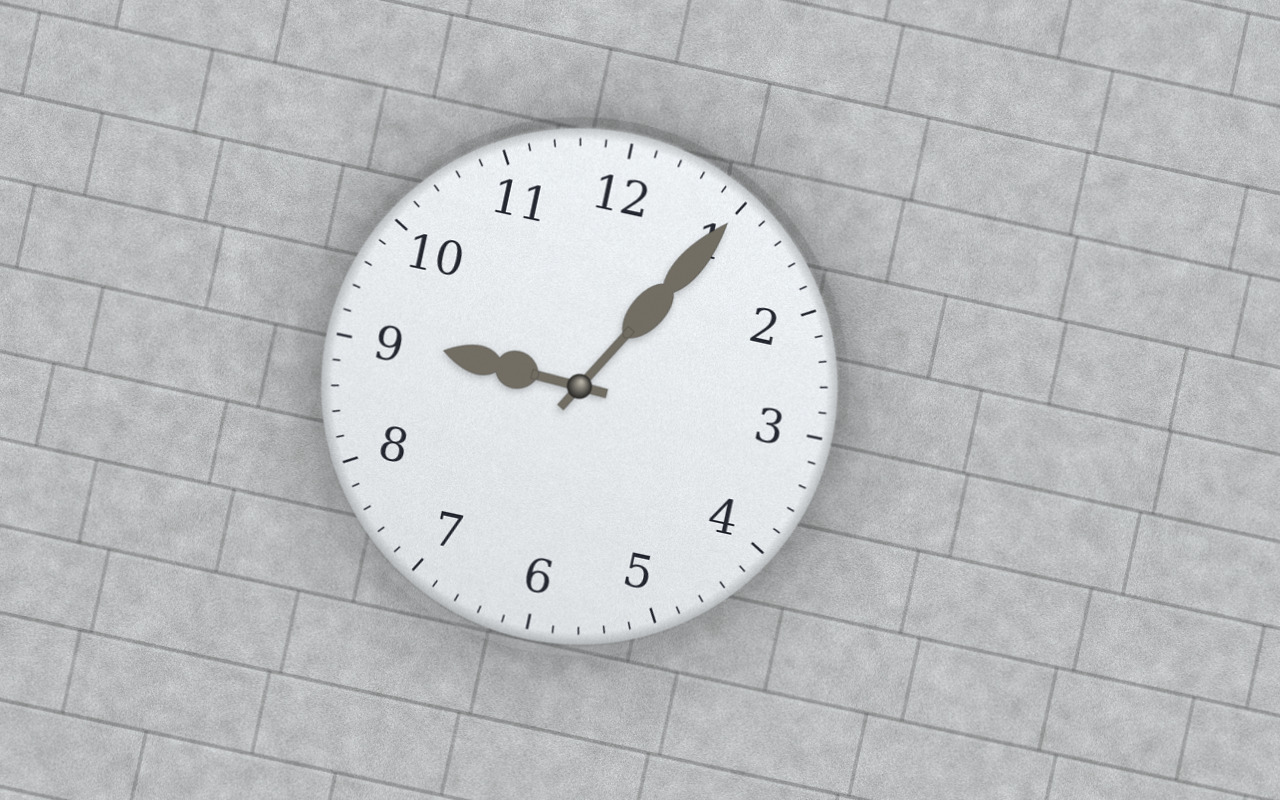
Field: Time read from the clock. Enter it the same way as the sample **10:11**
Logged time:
**9:05**
